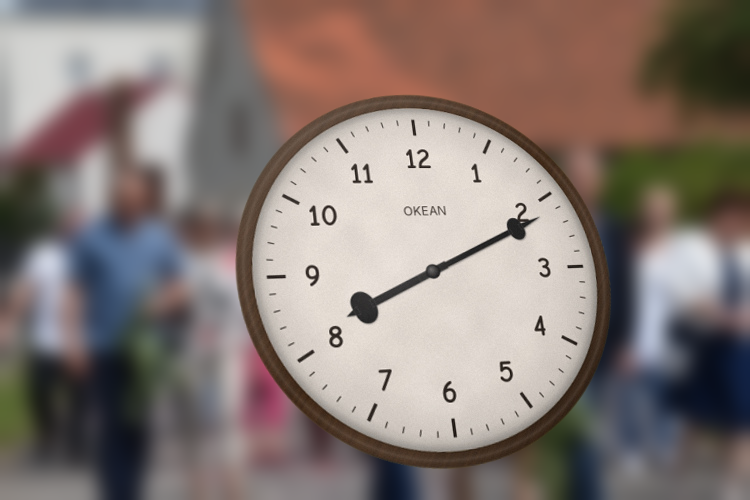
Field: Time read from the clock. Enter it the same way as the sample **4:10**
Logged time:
**8:11**
